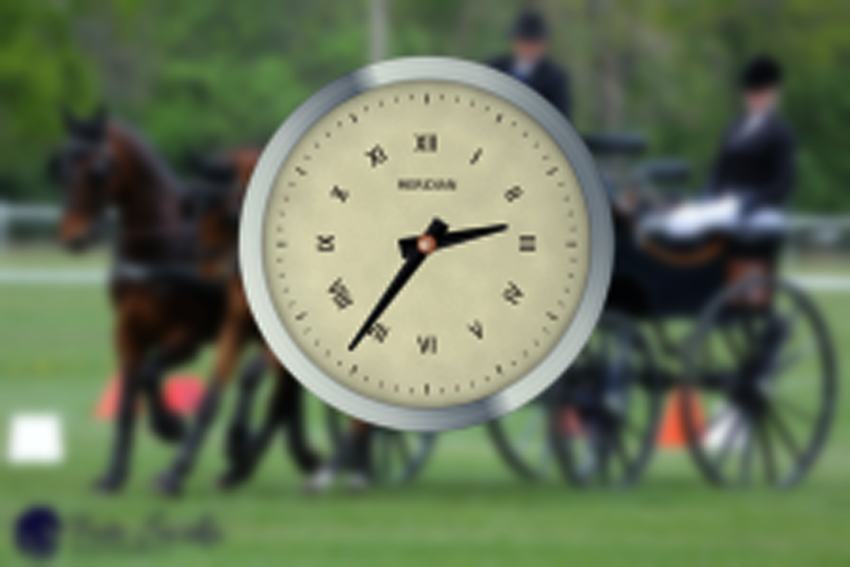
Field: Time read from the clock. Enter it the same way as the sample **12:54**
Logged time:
**2:36**
